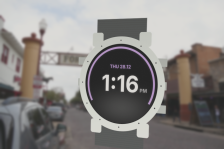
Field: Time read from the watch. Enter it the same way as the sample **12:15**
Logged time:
**1:16**
